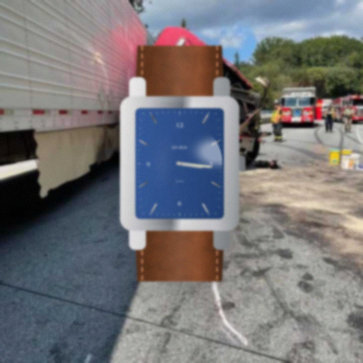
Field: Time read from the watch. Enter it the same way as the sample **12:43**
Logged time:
**3:16**
